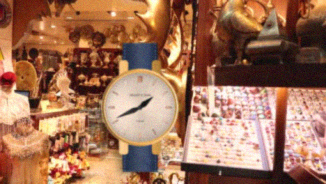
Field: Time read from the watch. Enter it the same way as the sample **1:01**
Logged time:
**1:41**
